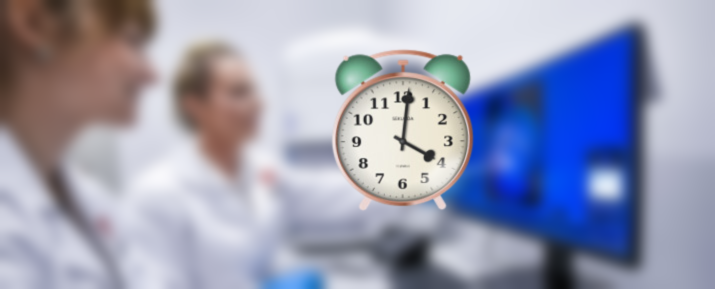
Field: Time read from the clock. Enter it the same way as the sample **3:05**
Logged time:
**4:01**
